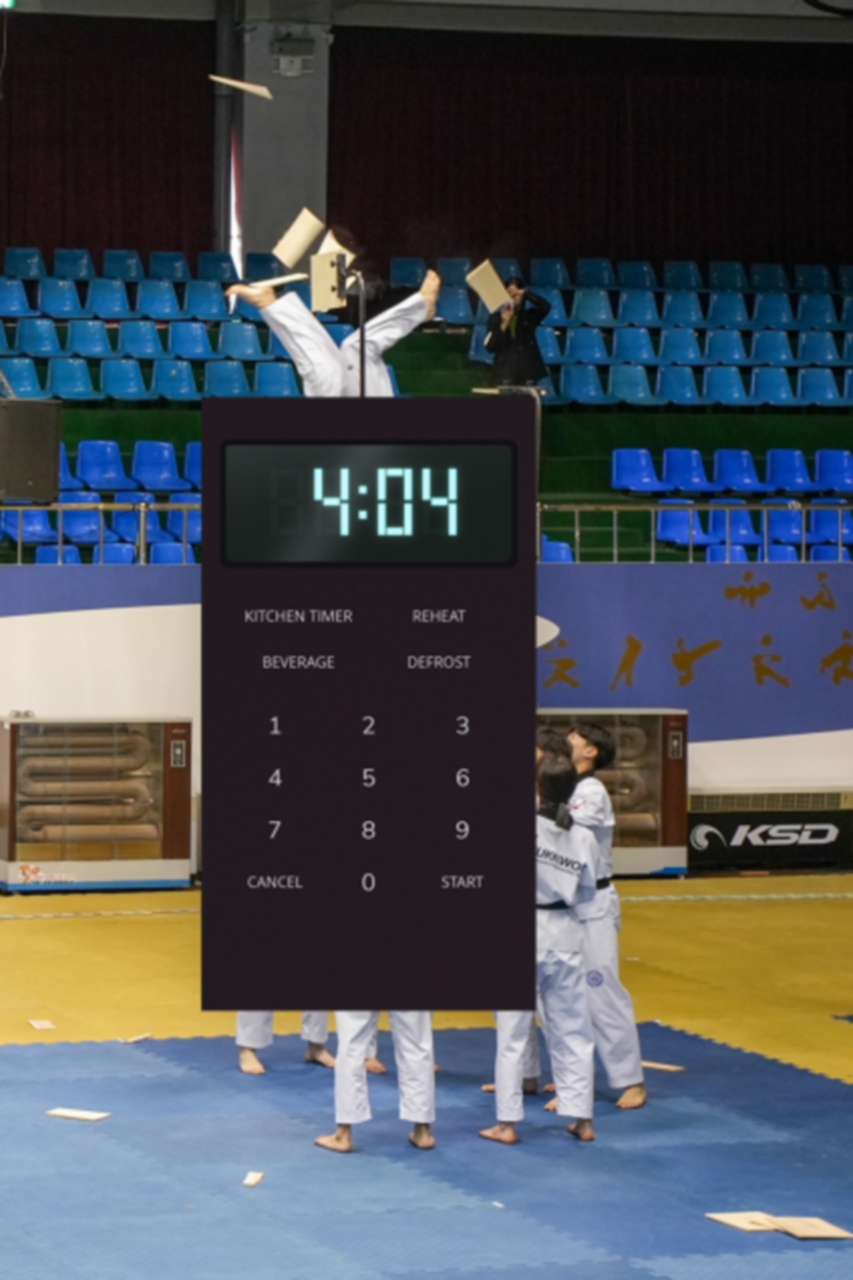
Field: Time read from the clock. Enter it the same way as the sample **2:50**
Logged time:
**4:04**
